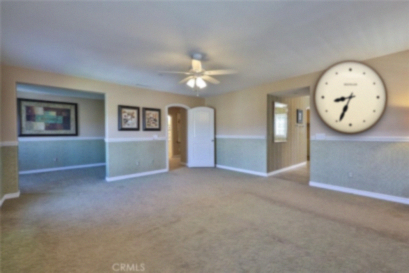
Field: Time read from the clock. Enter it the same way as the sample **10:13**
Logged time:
**8:34**
